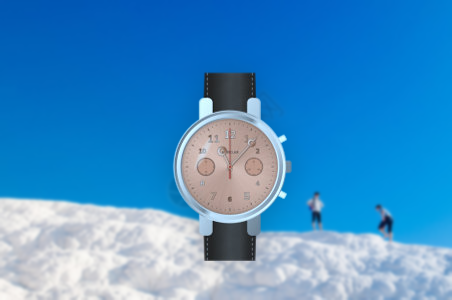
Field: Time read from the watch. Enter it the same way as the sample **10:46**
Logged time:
**11:07**
